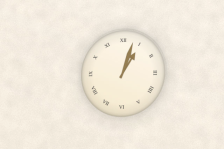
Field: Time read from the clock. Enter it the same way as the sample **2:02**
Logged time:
**1:03**
